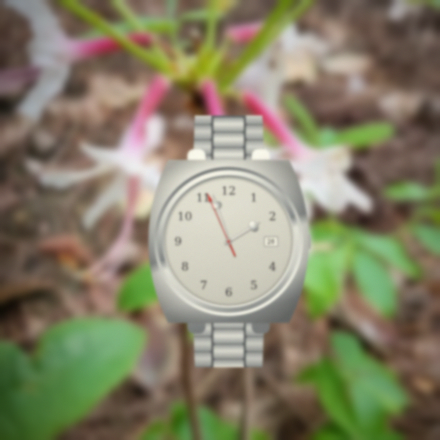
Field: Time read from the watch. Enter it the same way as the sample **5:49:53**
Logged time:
**1:56:56**
